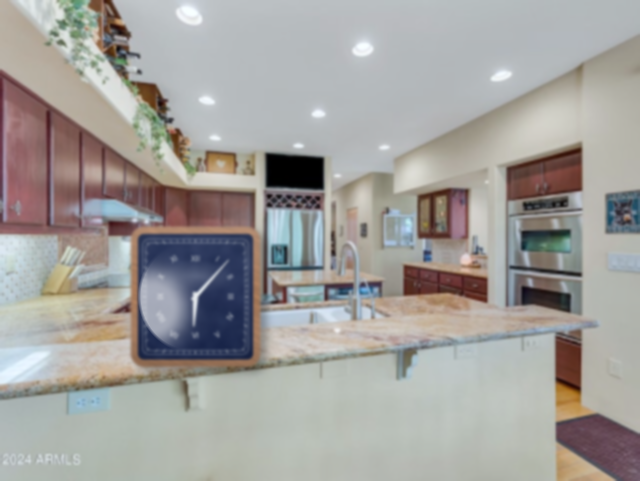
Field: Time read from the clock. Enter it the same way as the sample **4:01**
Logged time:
**6:07**
